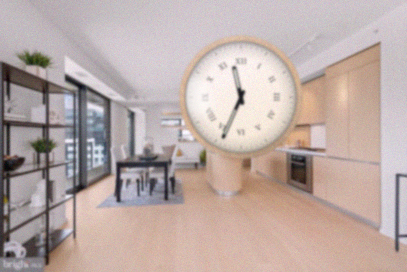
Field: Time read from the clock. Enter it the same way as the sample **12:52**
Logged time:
**11:34**
